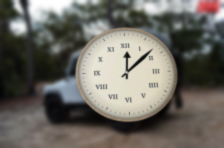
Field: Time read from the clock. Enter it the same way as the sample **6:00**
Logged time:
**12:08**
